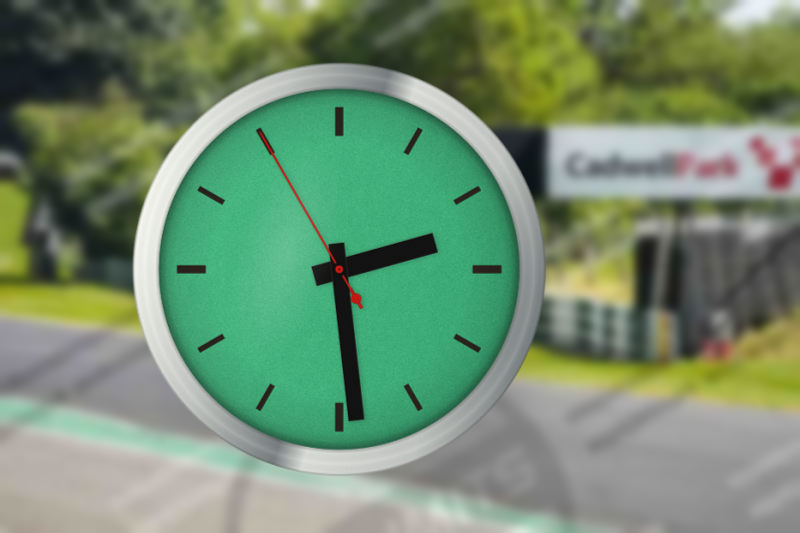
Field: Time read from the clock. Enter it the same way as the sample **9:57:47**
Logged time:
**2:28:55**
